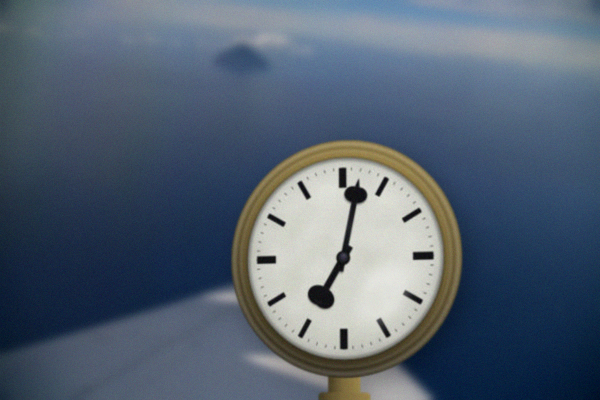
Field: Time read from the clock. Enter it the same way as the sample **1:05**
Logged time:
**7:02**
